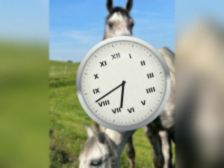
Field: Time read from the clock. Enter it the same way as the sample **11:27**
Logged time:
**6:42**
